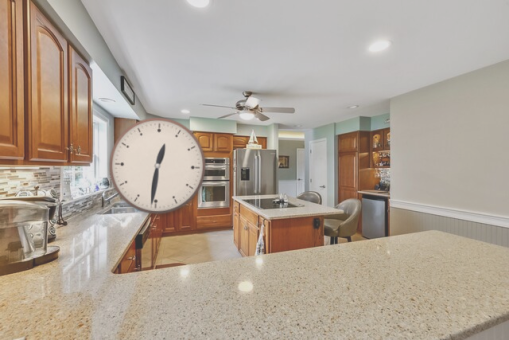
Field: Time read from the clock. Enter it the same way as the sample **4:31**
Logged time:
**12:31**
